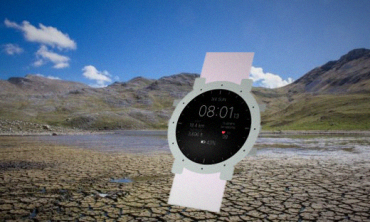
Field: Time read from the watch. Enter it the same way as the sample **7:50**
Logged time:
**8:01**
